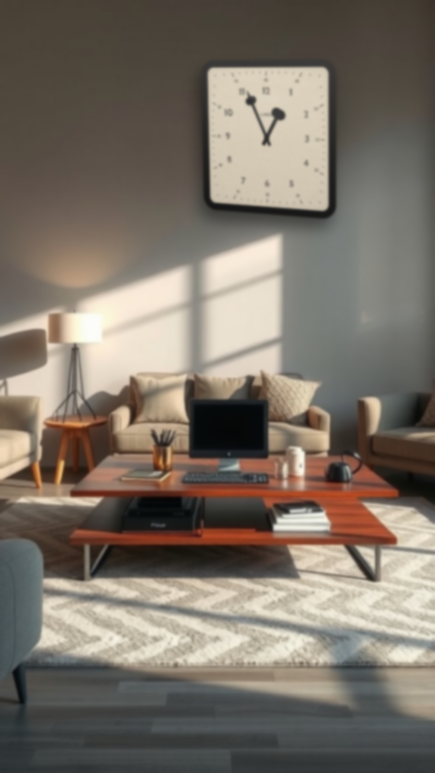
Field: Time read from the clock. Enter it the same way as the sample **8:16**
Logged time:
**12:56**
